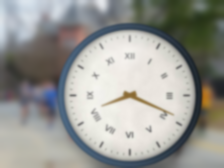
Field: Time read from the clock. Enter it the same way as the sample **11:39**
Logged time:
**8:19**
